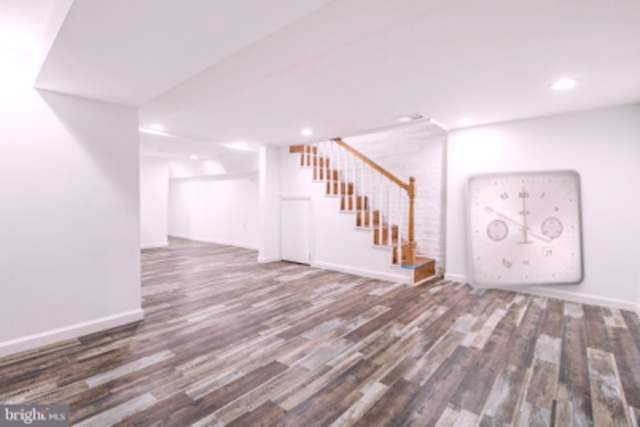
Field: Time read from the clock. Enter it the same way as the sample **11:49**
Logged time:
**3:50**
